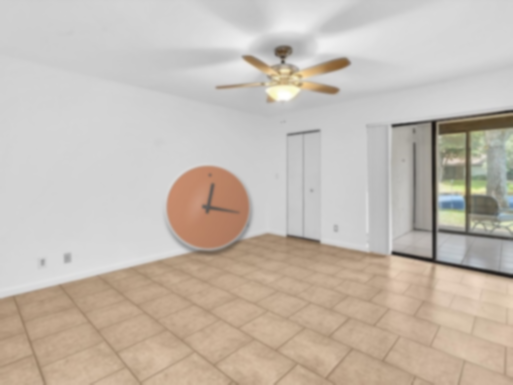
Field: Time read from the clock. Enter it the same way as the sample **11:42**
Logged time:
**12:16**
